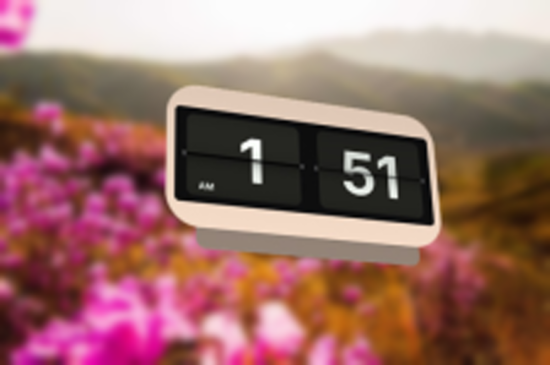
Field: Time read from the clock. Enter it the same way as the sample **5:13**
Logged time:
**1:51**
